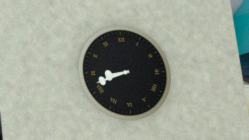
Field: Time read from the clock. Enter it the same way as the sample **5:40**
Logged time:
**8:42**
